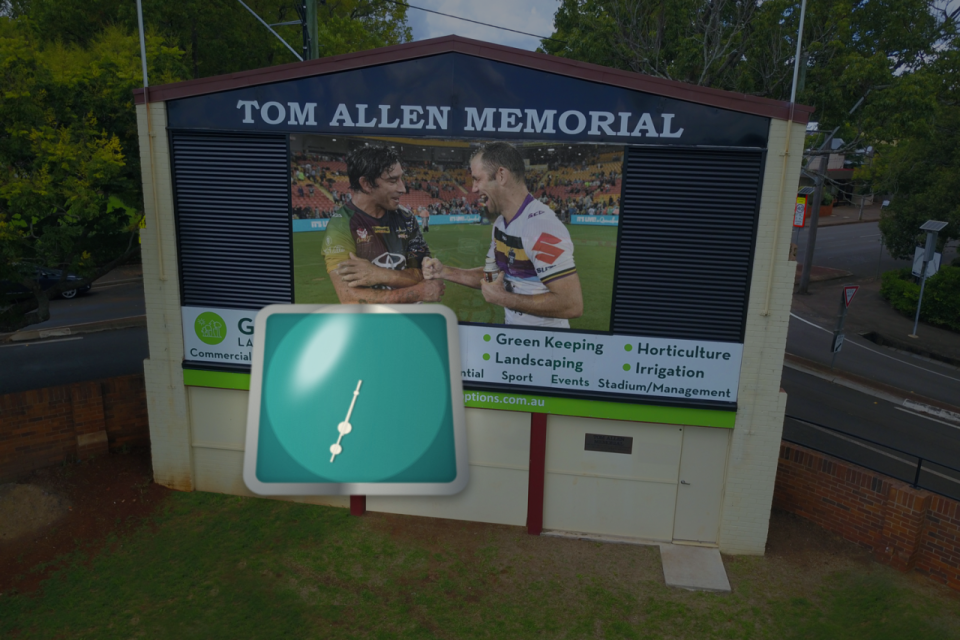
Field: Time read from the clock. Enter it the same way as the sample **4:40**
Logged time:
**6:33**
